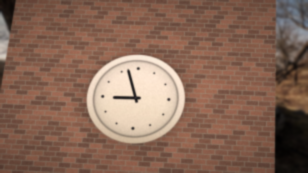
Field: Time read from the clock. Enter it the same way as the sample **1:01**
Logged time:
**8:57**
